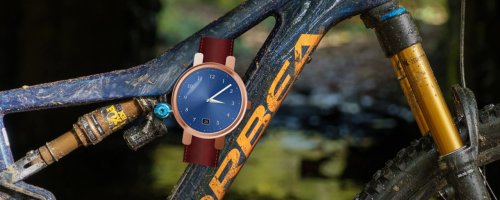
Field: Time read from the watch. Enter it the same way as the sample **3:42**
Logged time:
**3:08**
